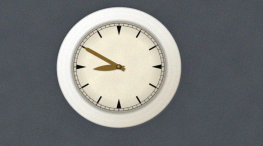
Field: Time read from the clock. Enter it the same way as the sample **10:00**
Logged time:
**8:50**
